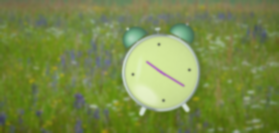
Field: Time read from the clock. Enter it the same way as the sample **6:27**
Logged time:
**10:21**
